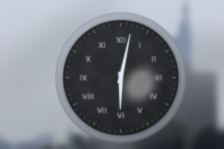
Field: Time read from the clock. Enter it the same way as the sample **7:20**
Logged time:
**6:02**
